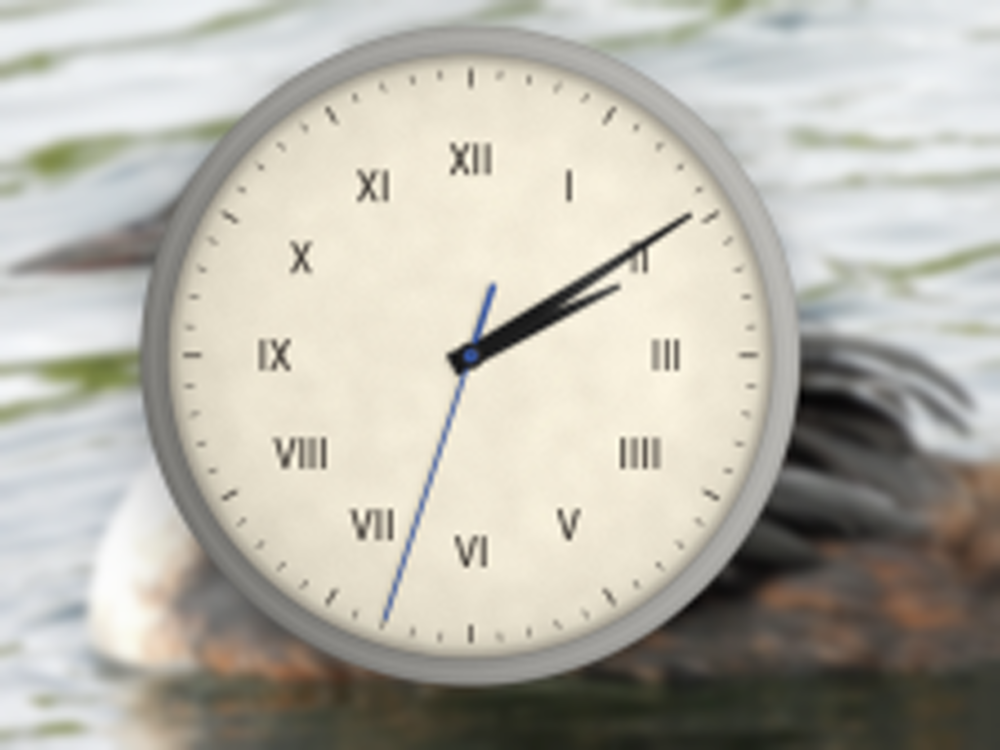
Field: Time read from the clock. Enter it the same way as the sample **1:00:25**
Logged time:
**2:09:33**
